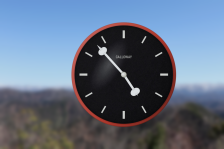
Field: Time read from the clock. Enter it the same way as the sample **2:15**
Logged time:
**4:53**
